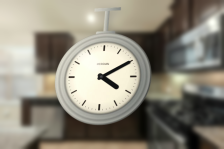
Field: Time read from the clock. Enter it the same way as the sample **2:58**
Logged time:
**4:10**
